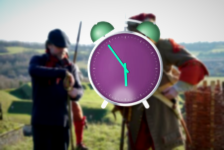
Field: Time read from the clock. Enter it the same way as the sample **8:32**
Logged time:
**5:54**
